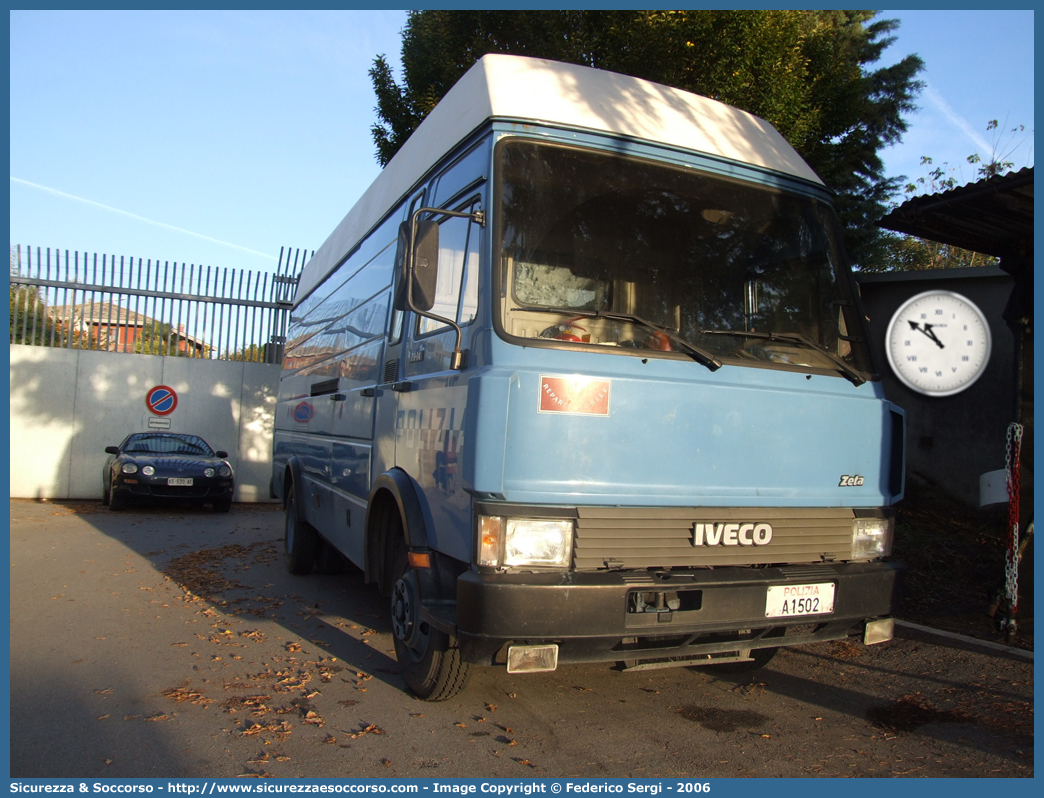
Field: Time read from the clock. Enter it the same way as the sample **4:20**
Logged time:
**10:51**
